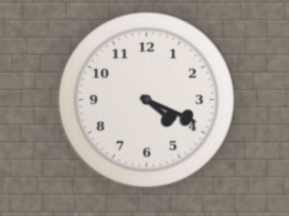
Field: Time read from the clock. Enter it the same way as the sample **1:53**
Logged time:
**4:19**
